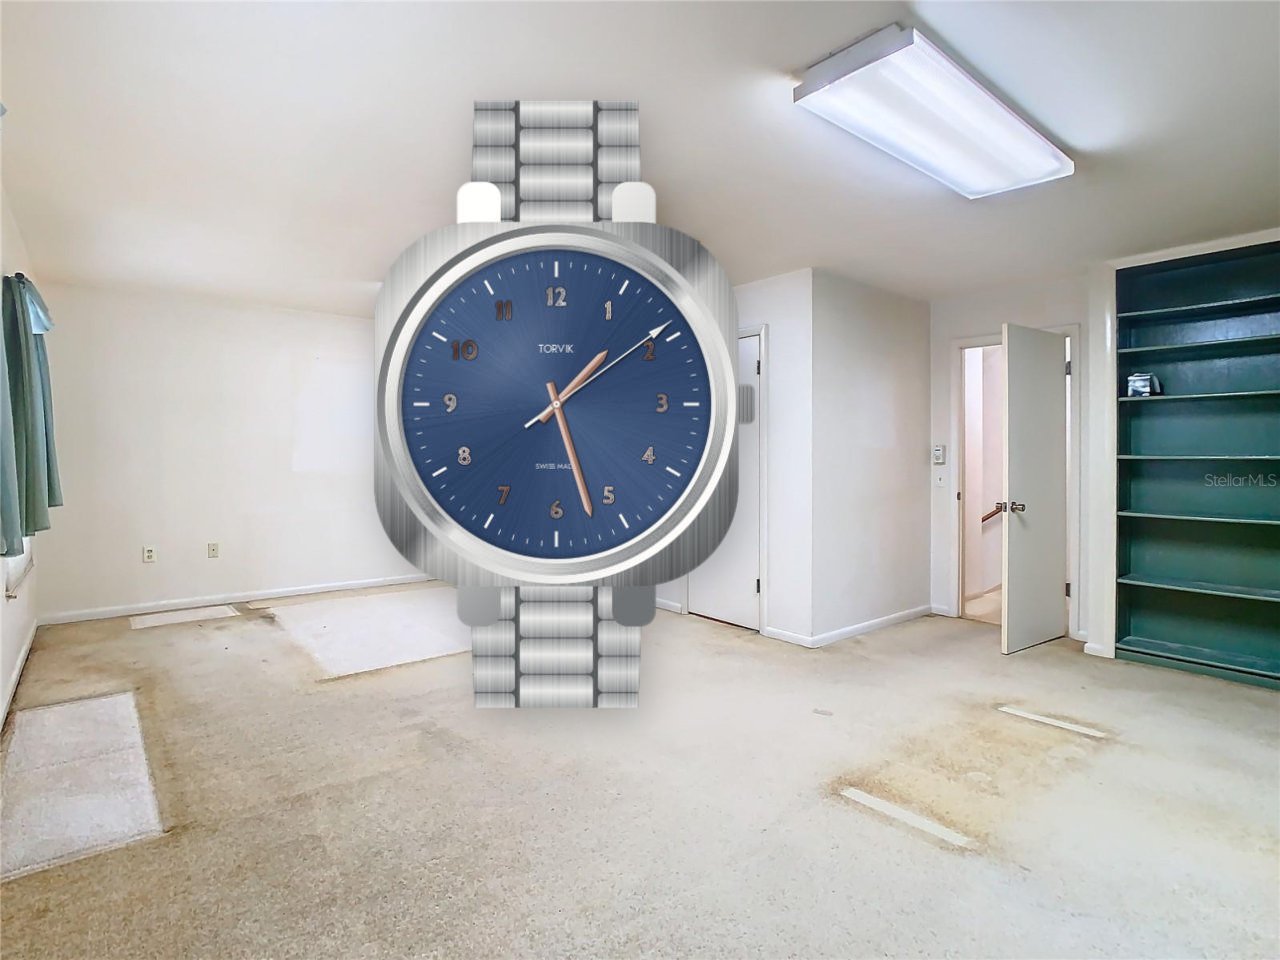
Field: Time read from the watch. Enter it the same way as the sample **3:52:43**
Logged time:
**1:27:09**
